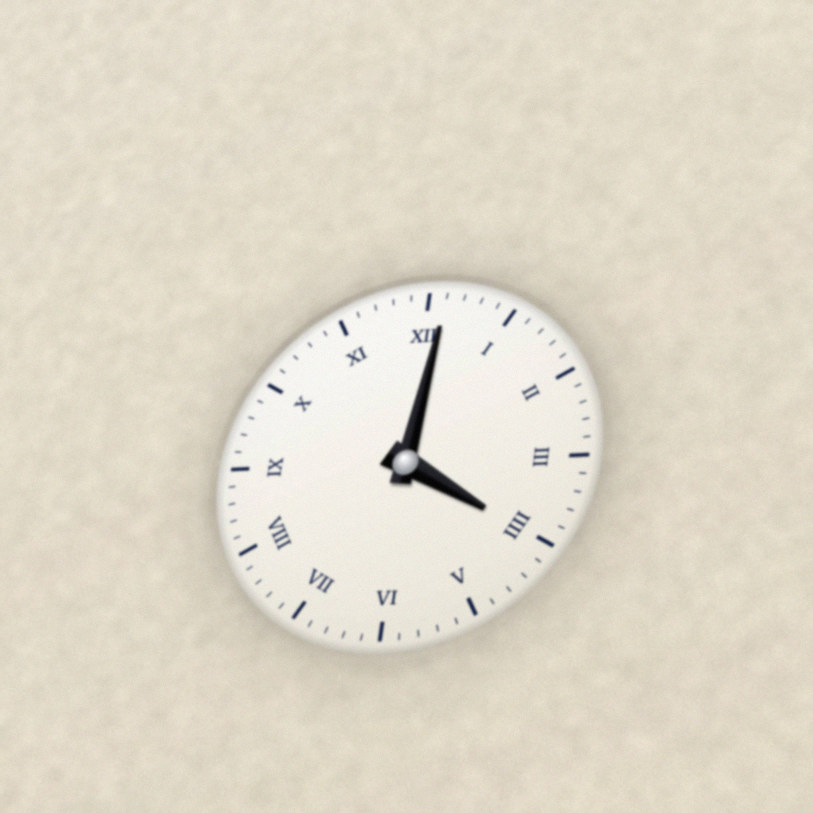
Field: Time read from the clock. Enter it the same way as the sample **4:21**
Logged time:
**4:01**
